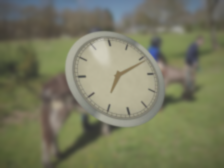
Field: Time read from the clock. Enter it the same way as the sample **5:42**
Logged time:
**7:11**
